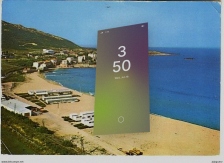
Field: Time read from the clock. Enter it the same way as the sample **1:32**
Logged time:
**3:50**
